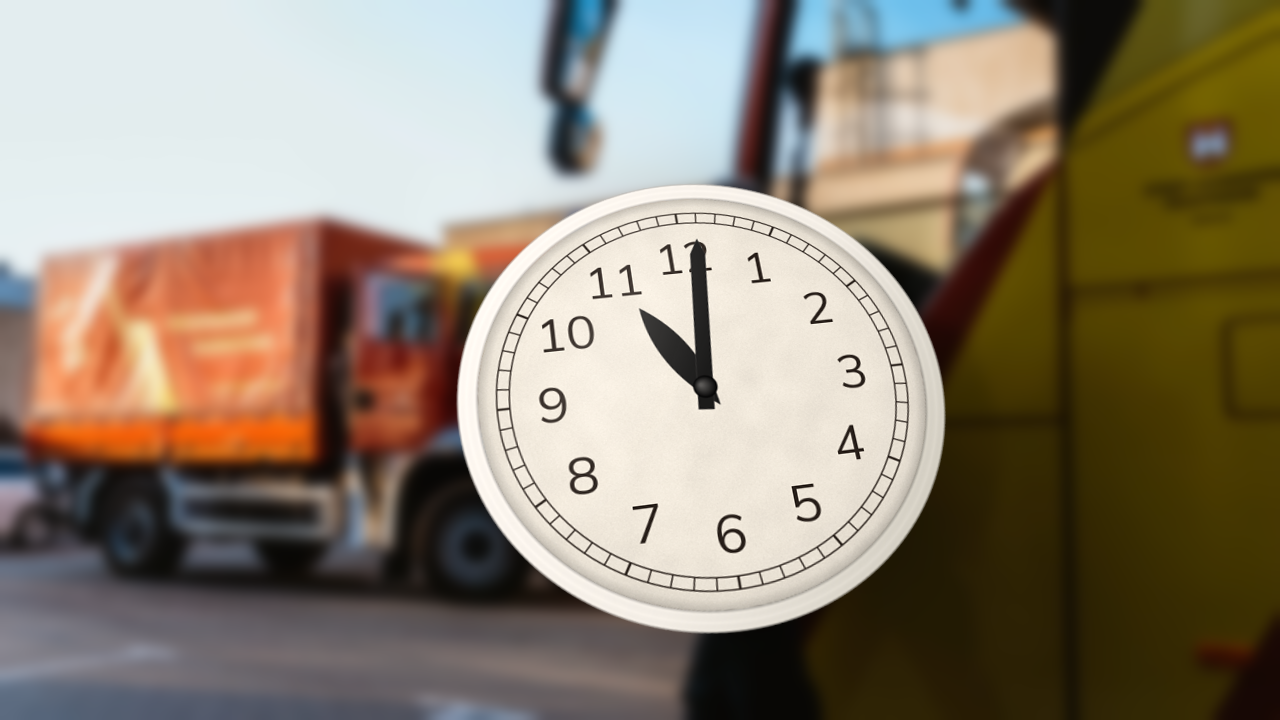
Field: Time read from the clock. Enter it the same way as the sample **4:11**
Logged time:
**11:01**
